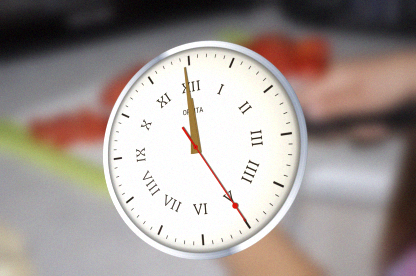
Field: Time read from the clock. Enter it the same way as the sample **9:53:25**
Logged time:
**11:59:25**
